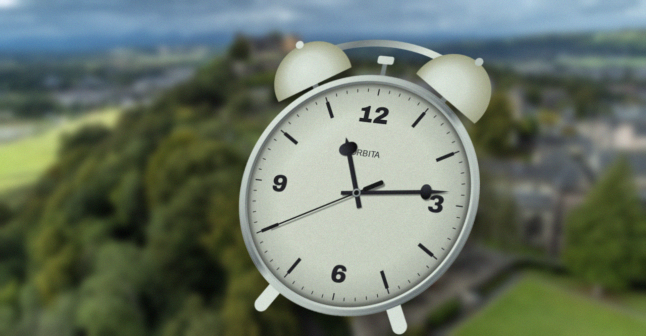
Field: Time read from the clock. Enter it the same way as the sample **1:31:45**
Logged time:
**11:13:40**
